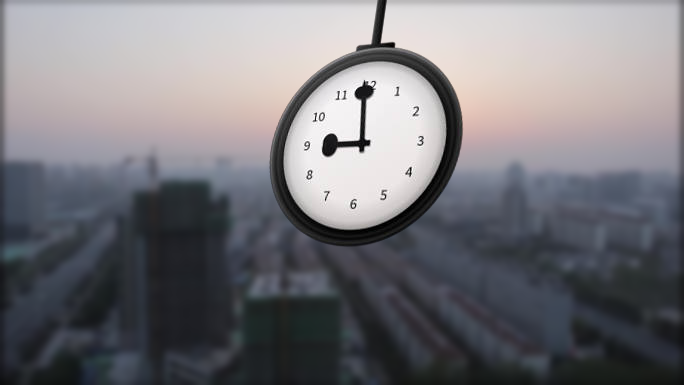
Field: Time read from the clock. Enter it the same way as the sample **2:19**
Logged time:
**8:59**
